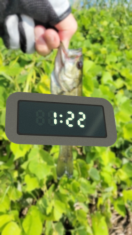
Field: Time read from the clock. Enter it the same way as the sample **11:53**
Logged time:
**1:22**
